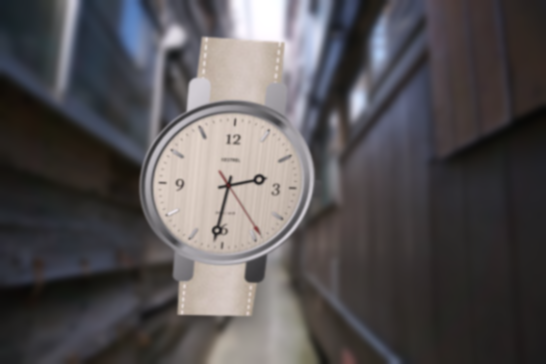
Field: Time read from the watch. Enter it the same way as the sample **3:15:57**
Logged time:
**2:31:24**
